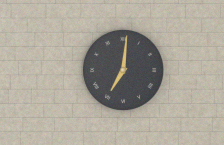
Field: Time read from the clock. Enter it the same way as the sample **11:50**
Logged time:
**7:01**
